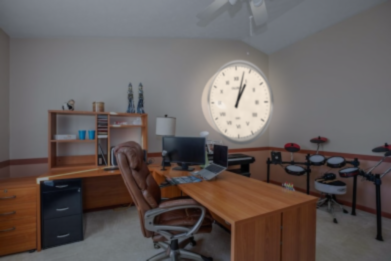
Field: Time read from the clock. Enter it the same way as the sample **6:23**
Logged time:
**1:03**
